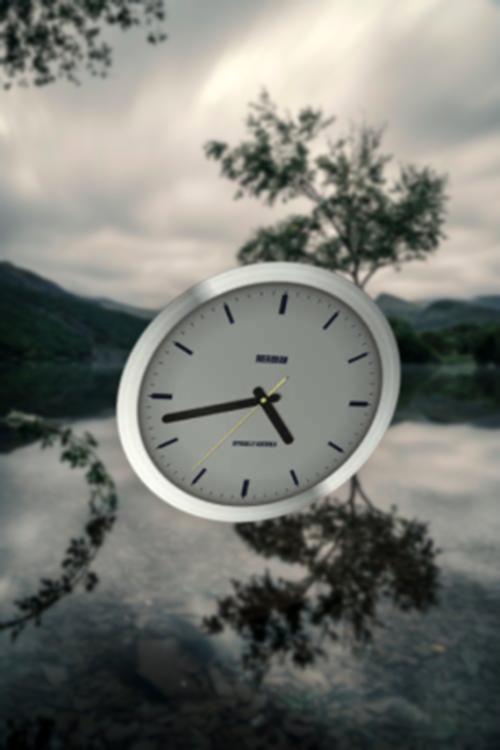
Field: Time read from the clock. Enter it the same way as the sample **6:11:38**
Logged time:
**4:42:36**
